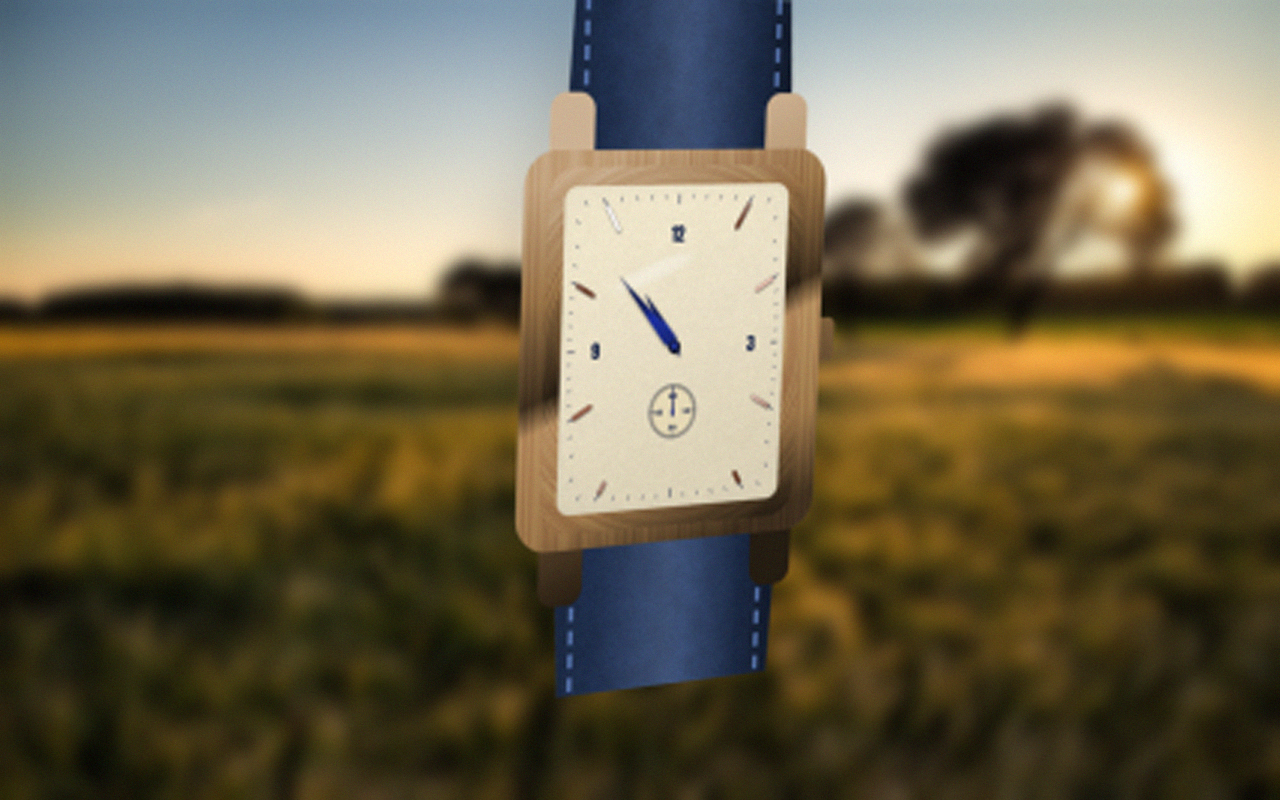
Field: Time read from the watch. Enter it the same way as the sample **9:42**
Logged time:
**10:53**
